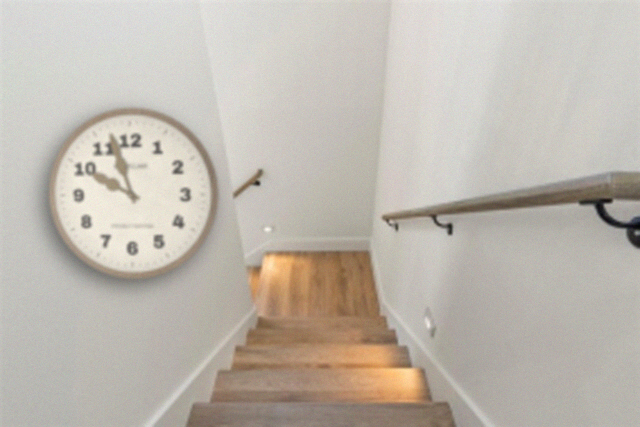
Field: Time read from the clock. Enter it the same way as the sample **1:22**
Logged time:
**9:57**
